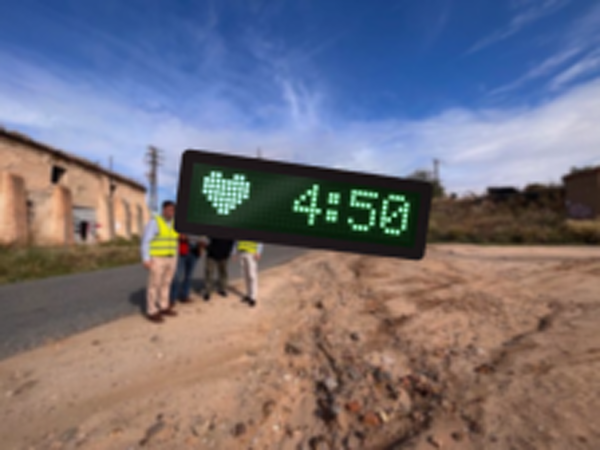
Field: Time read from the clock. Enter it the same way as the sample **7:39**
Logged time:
**4:50**
